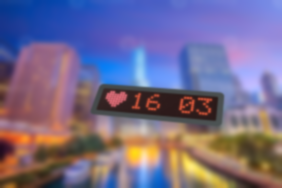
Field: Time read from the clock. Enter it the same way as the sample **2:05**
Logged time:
**16:03**
